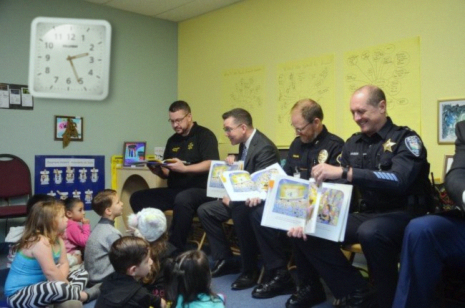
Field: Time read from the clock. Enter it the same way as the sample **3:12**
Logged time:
**2:26**
